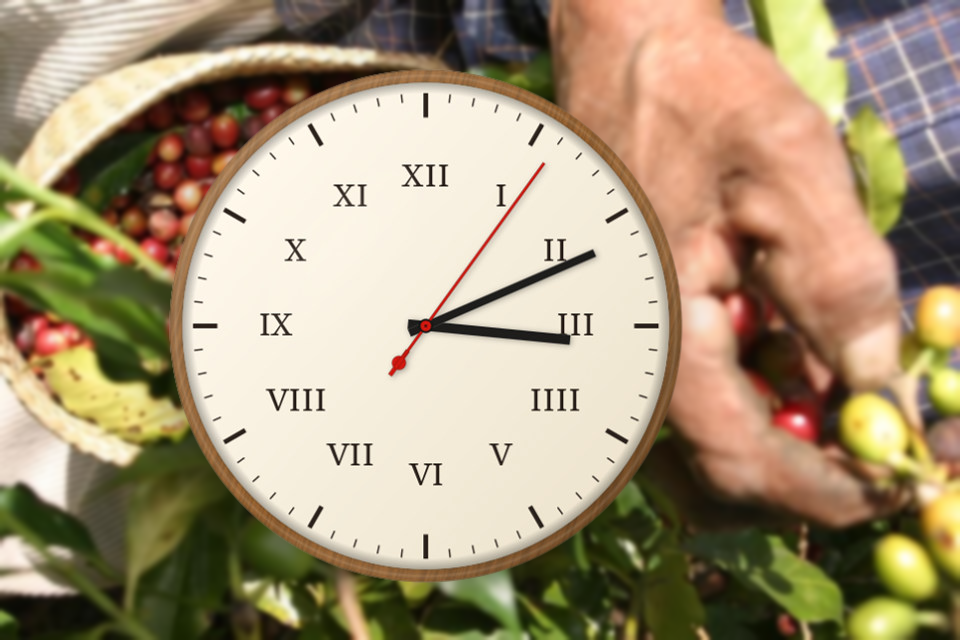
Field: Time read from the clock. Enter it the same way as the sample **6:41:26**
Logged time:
**3:11:06**
